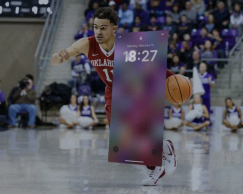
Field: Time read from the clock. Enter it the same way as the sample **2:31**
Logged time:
**18:27**
